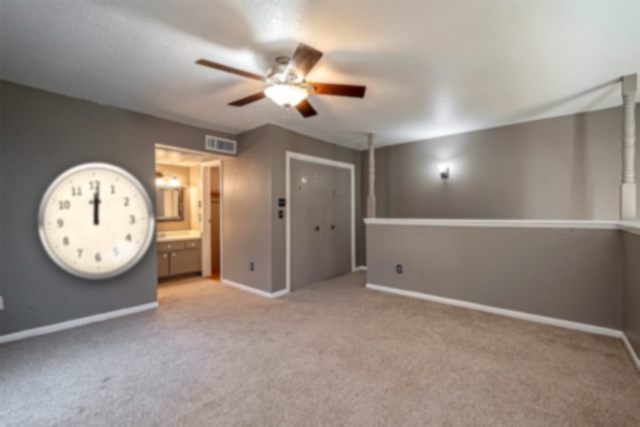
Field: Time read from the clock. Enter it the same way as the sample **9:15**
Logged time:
**12:01**
